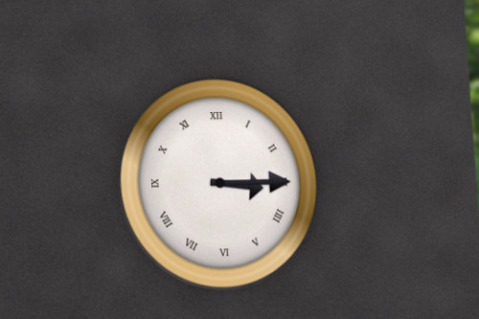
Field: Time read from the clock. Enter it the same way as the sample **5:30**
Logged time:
**3:15**
